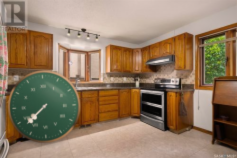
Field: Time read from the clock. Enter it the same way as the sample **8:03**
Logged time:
**7:38**
